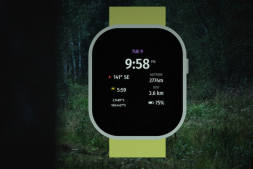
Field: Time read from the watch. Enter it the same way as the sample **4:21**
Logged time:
**9:58**
